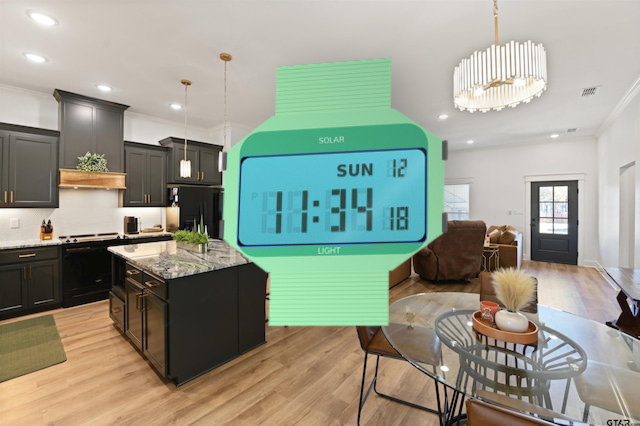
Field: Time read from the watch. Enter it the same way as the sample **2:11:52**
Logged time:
**11:34:18**
